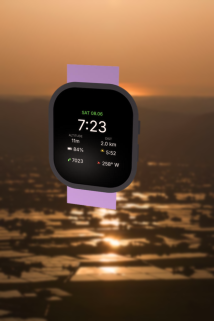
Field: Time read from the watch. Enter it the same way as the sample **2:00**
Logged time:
**7:23**
